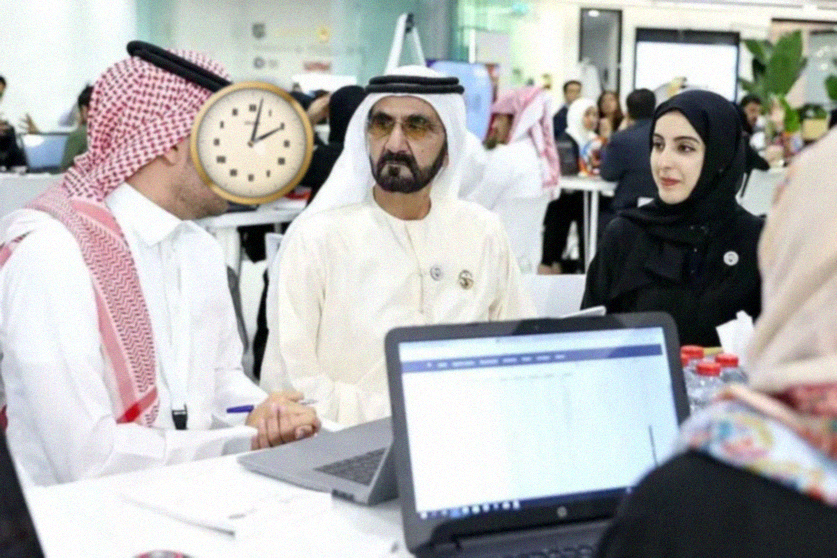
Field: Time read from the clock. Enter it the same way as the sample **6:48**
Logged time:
**2:02**
